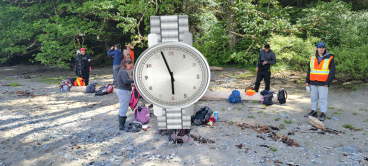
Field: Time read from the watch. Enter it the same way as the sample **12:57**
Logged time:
**5:57**
